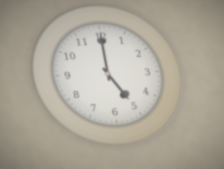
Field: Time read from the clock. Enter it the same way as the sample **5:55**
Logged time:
**5:00**
